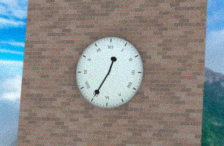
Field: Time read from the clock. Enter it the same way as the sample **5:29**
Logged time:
**12:35**
